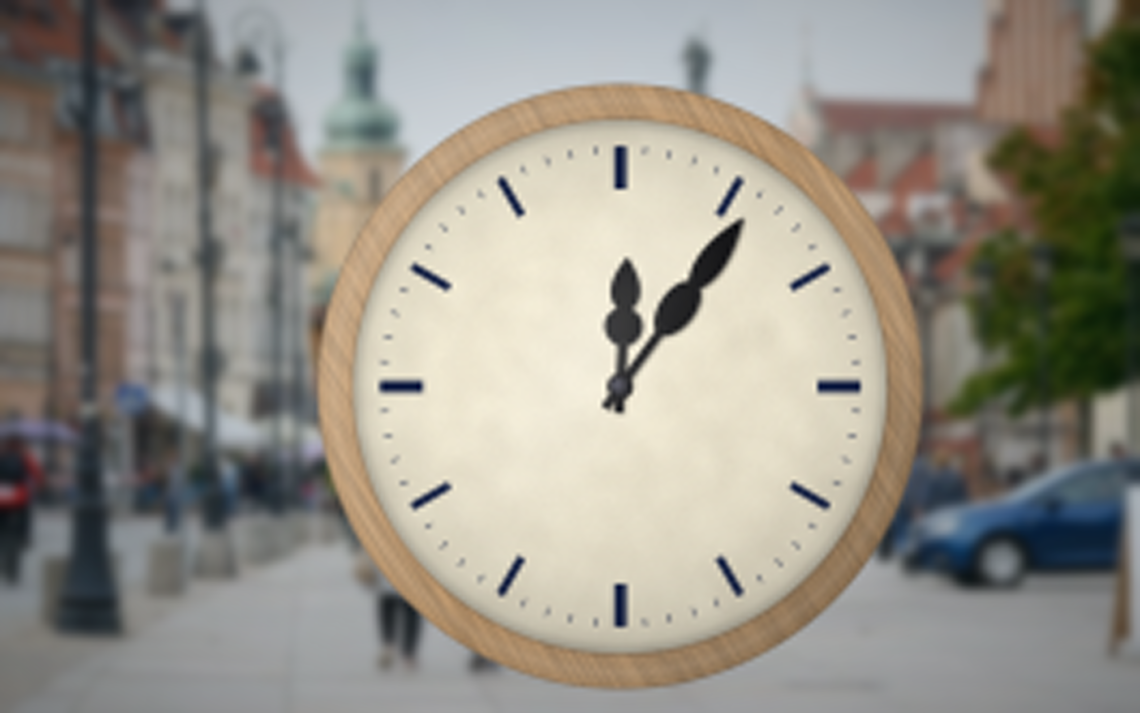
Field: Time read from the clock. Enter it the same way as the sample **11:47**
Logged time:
**12:06**
